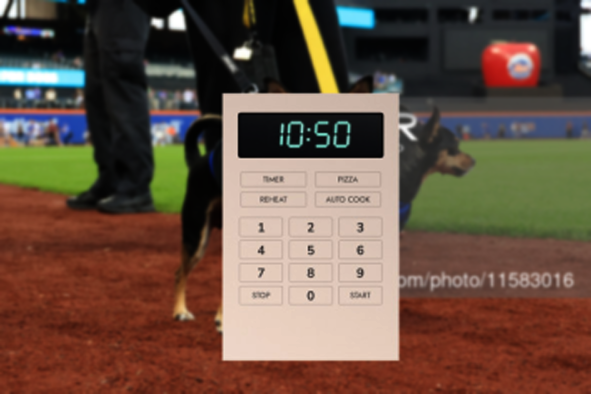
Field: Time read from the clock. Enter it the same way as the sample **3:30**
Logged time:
**10:50**
